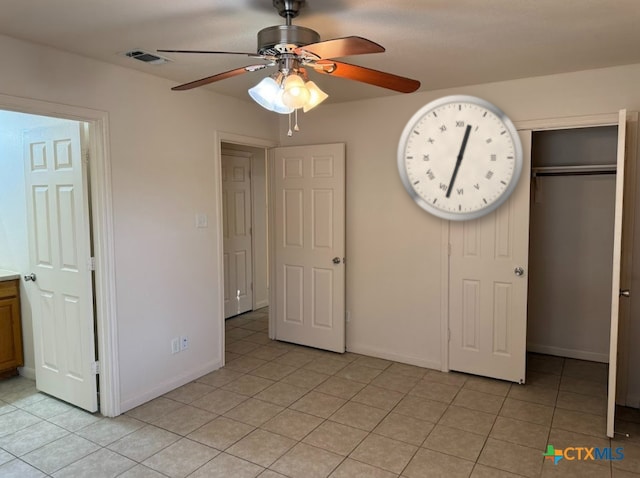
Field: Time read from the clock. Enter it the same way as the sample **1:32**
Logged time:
**12:33**
